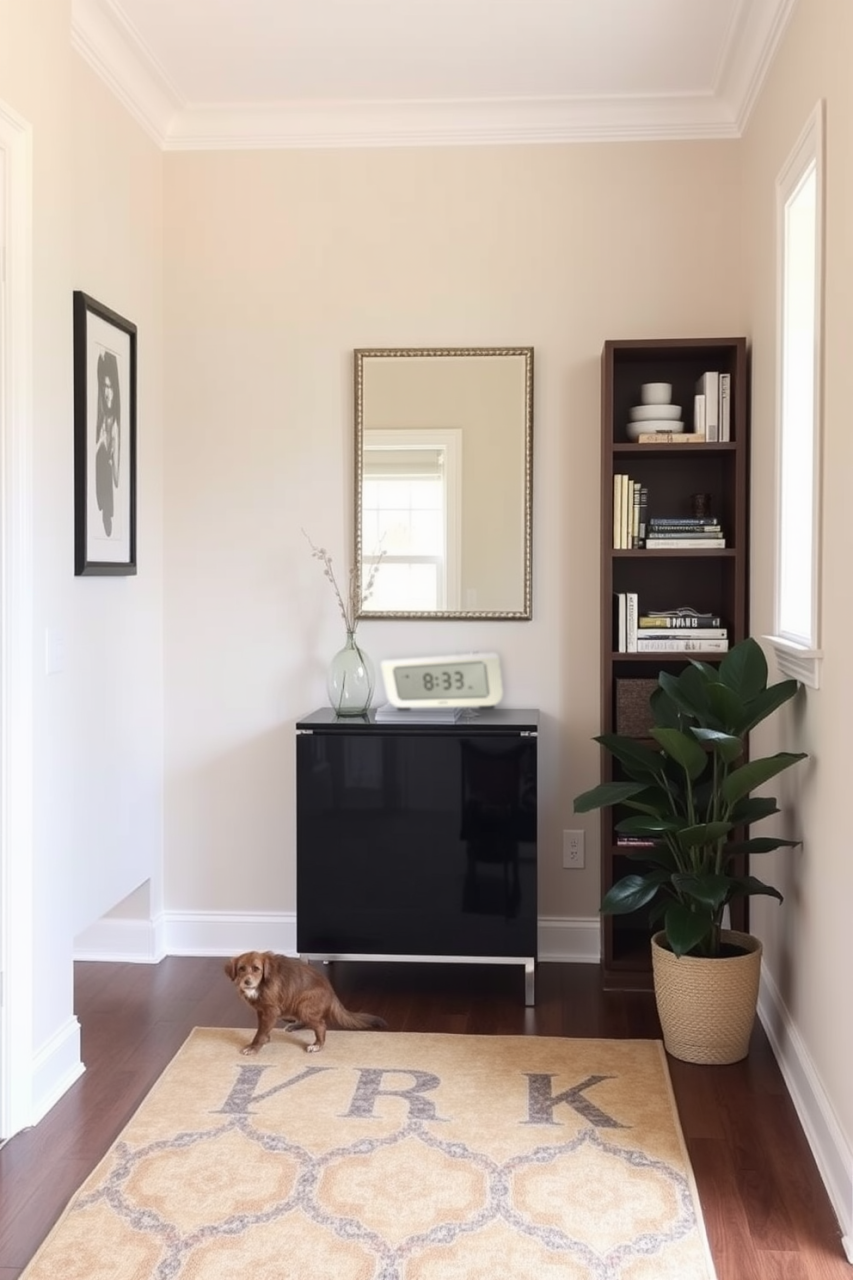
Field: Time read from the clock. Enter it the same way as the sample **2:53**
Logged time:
**8:33**
